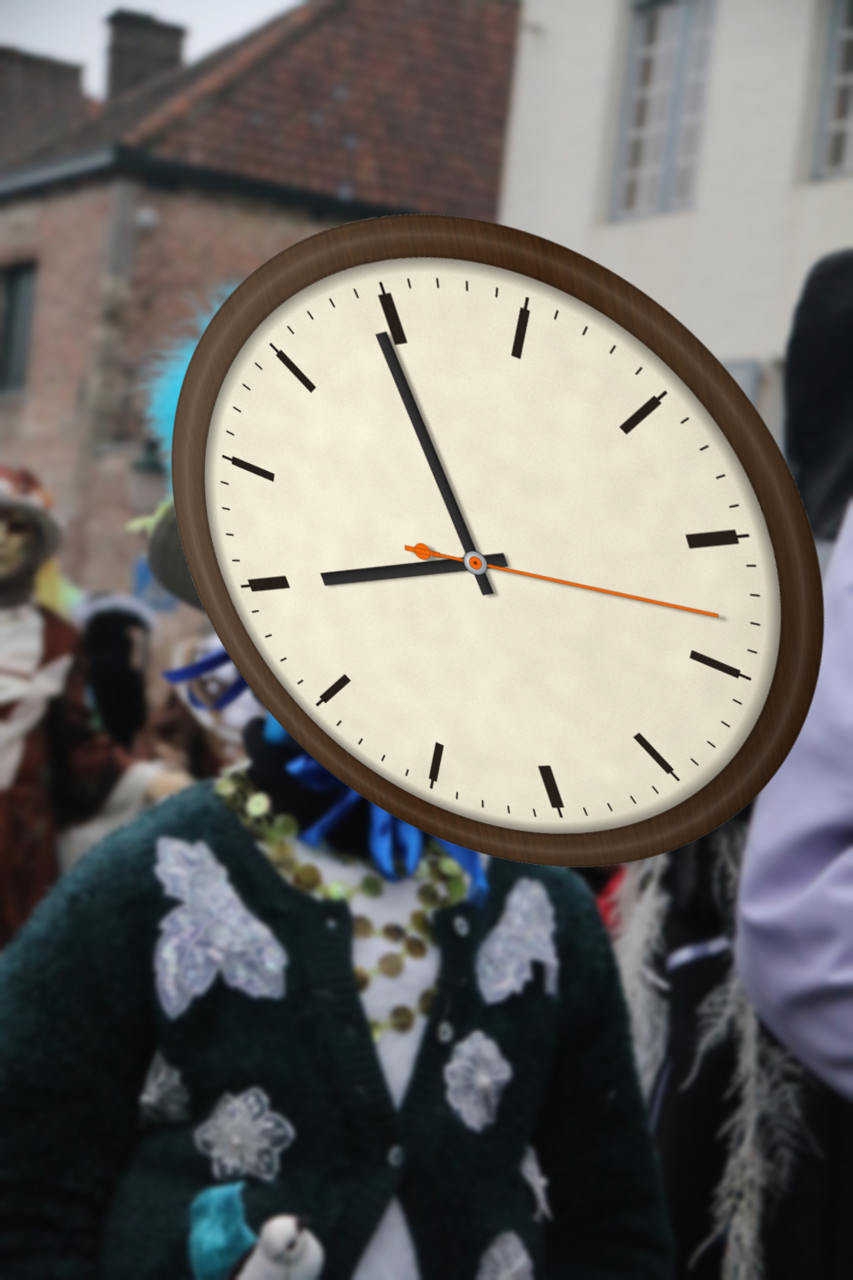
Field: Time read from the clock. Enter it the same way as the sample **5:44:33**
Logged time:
**8:59:18**
